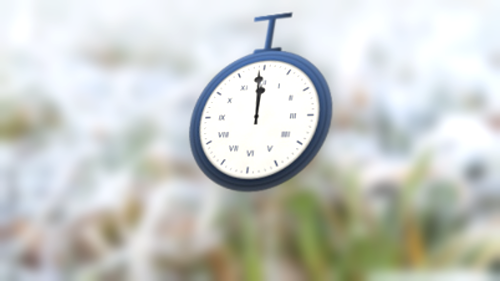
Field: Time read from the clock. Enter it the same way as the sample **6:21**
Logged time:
**11:59**
